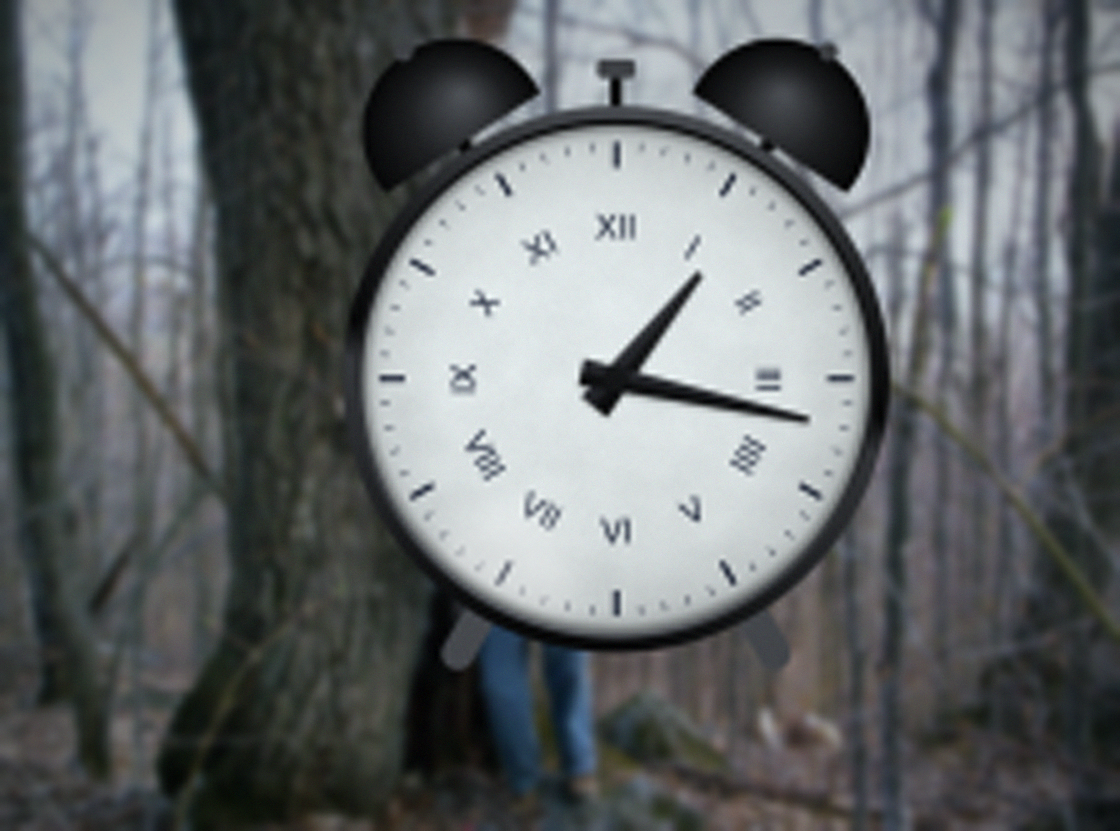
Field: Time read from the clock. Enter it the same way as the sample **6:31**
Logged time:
**1:17**
